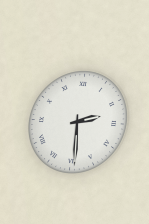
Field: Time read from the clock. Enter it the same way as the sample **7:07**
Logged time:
**2:29**
